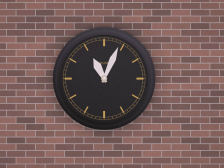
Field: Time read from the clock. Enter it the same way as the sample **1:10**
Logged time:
**11:04**
